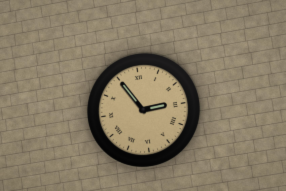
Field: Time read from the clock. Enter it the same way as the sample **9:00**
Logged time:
**2:55**
